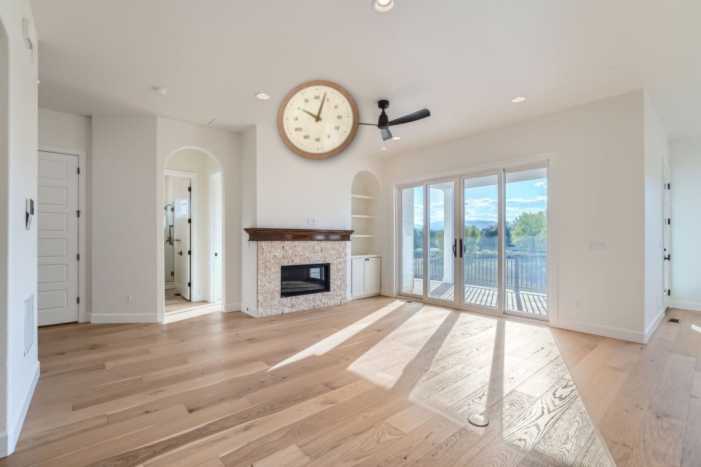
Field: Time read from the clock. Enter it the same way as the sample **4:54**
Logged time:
**10:03**
